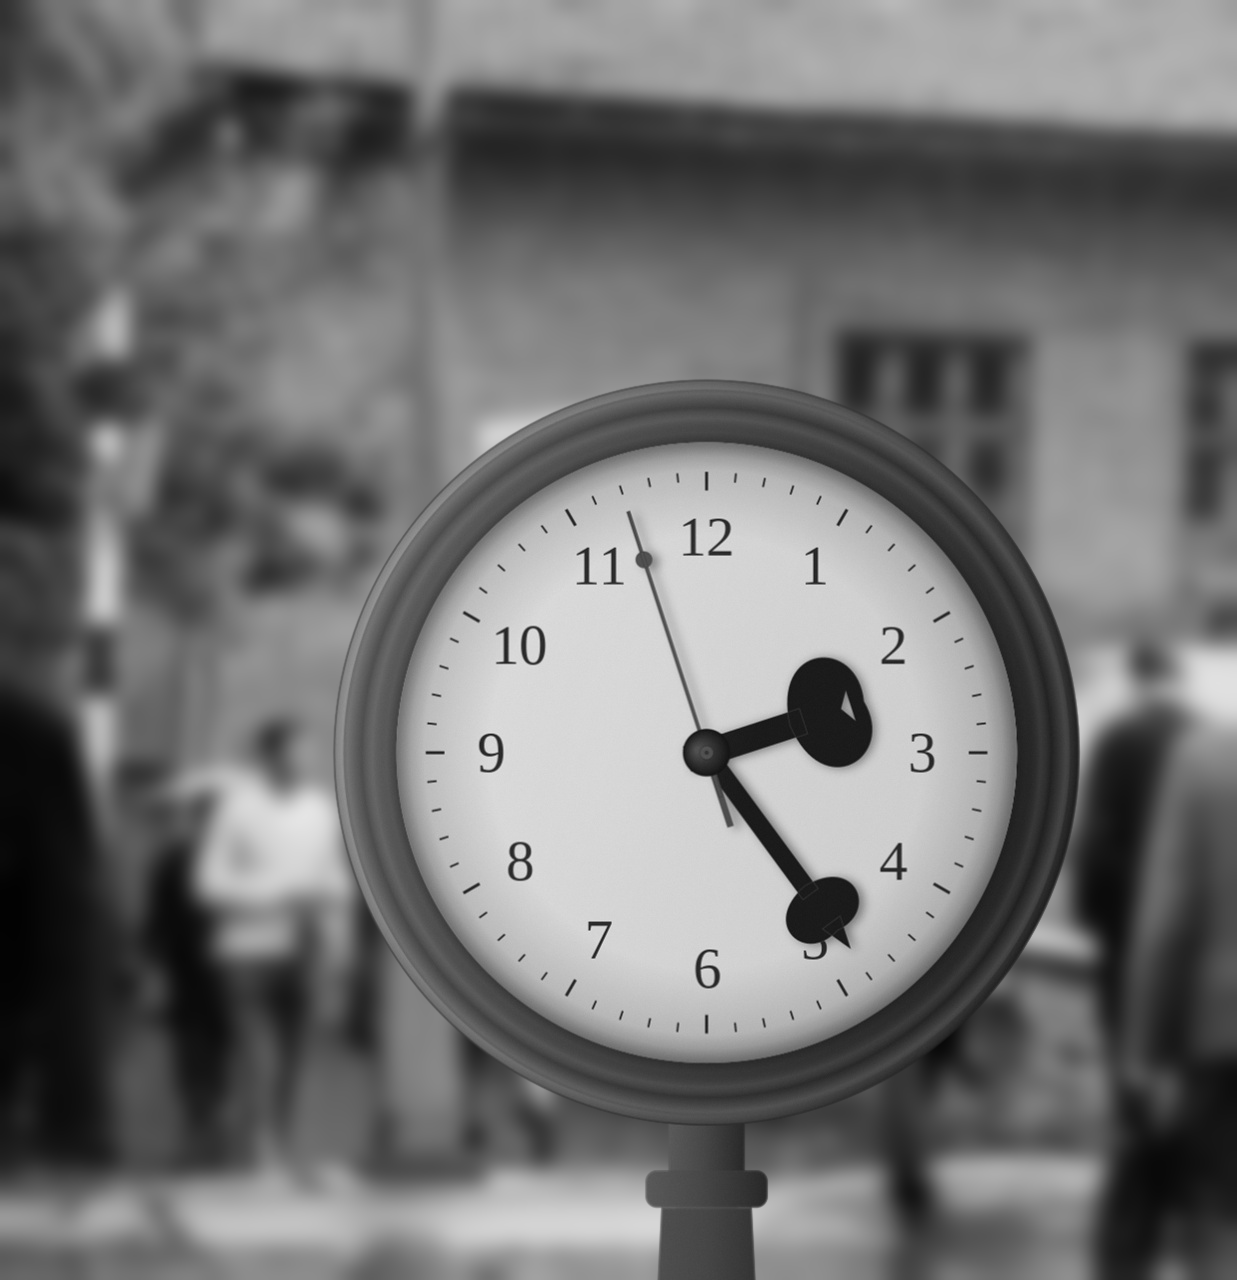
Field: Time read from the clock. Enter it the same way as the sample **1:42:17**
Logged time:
**2:23:57**
